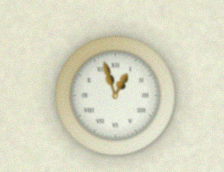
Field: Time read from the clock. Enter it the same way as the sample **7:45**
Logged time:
**12:57**
